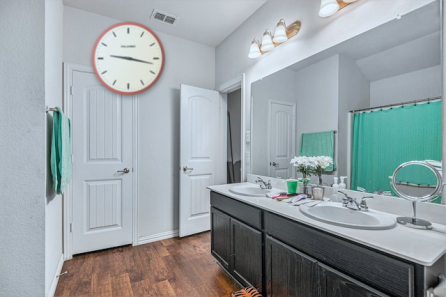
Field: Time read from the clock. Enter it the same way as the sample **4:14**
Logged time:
**9:17**
